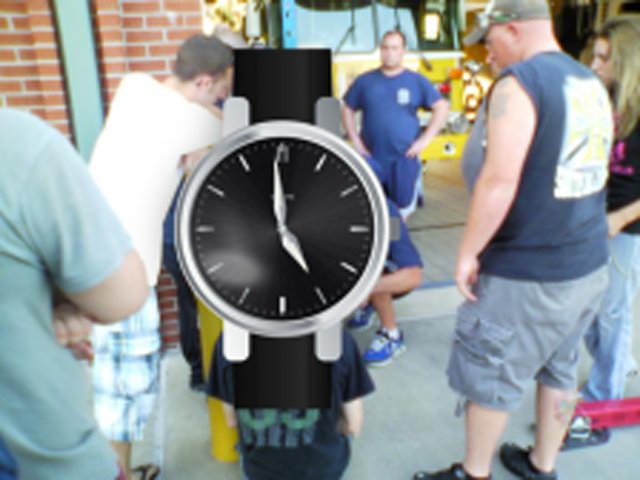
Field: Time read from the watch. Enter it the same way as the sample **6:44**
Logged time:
**4:59**
